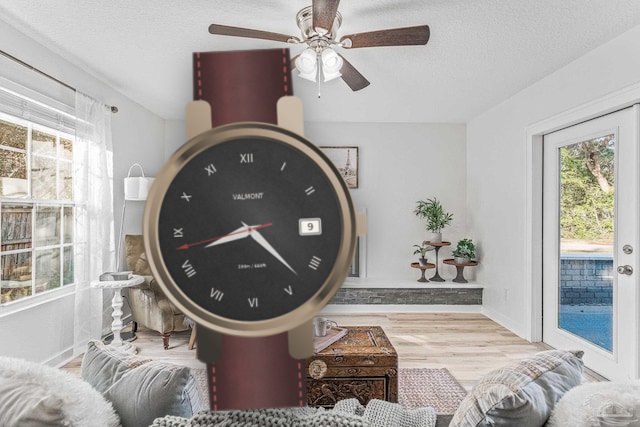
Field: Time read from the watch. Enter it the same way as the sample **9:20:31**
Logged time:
**8:22:43**
